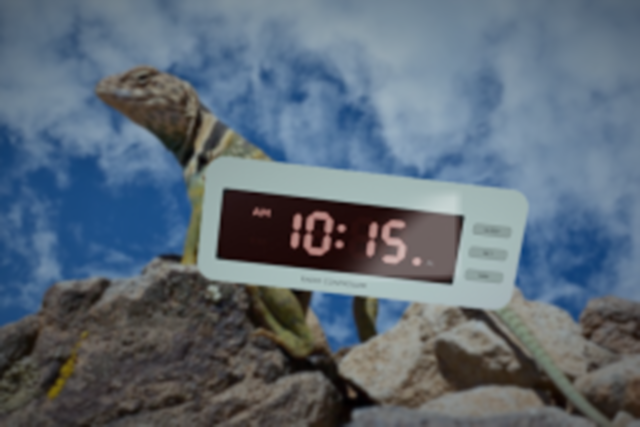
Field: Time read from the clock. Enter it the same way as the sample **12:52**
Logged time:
**10:15**
